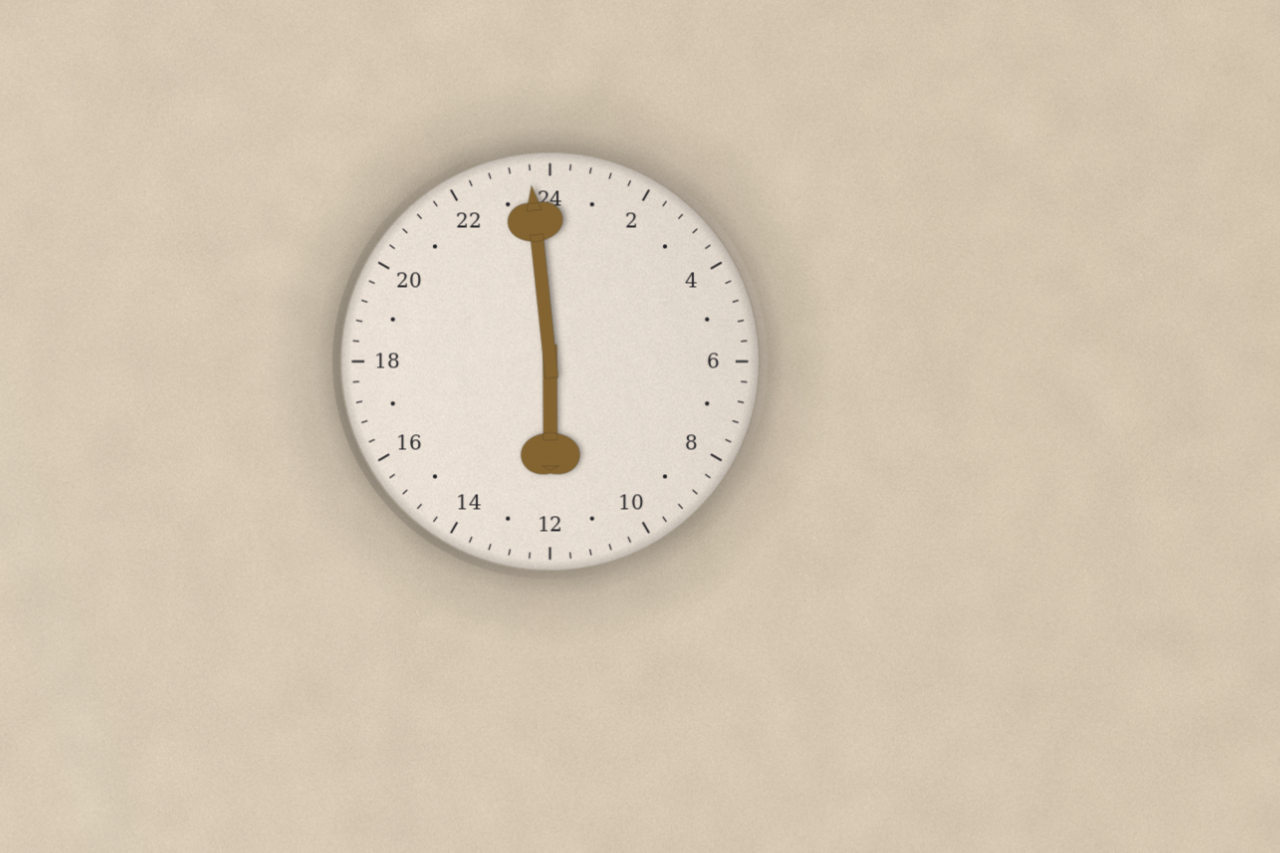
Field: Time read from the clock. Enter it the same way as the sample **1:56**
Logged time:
**11:59**
